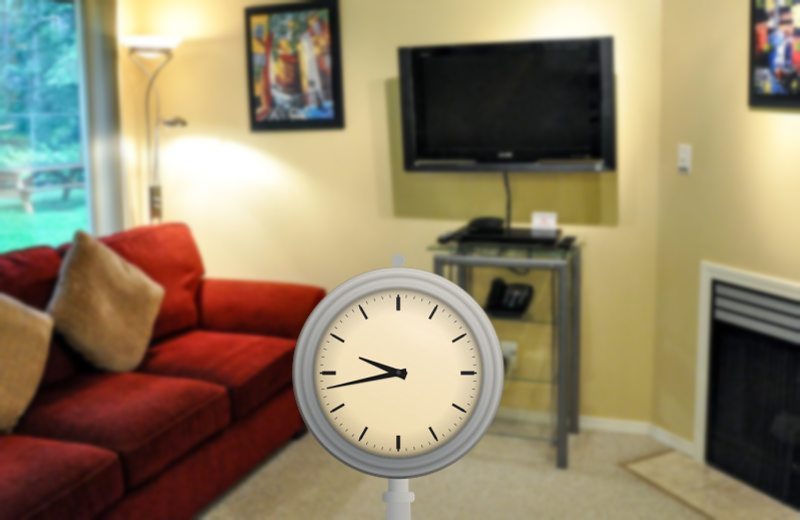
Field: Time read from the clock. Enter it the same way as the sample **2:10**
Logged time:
**9:43**
